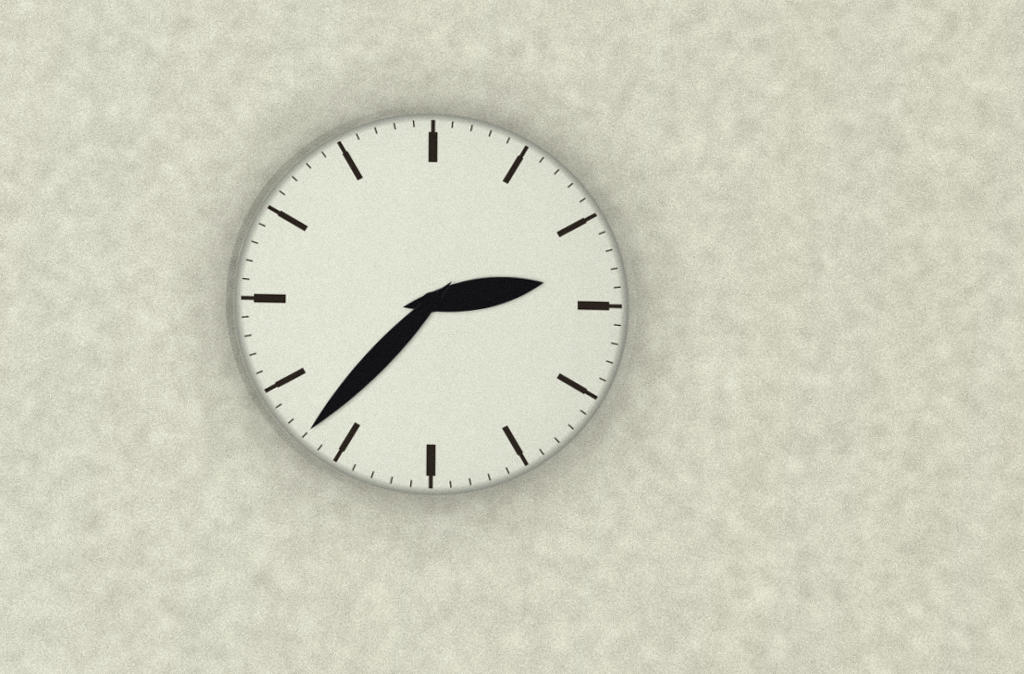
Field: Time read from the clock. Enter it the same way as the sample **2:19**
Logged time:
**2:37**
